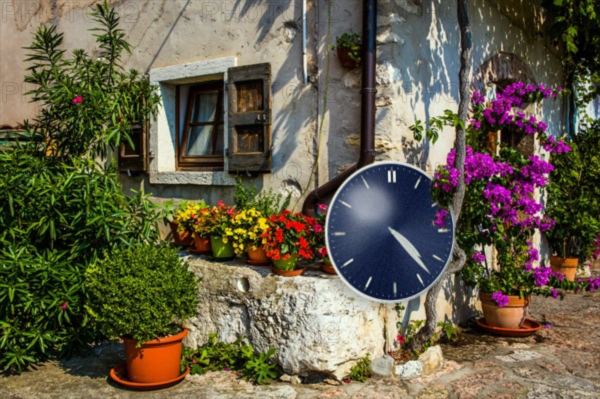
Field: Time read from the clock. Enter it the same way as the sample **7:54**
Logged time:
**4:23**
